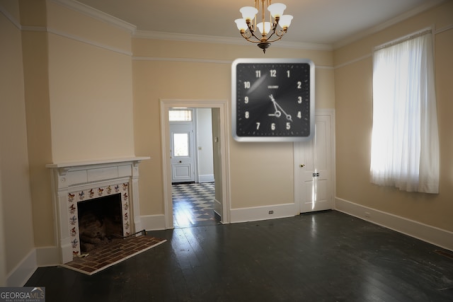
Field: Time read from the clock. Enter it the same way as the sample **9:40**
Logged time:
**5:23**
